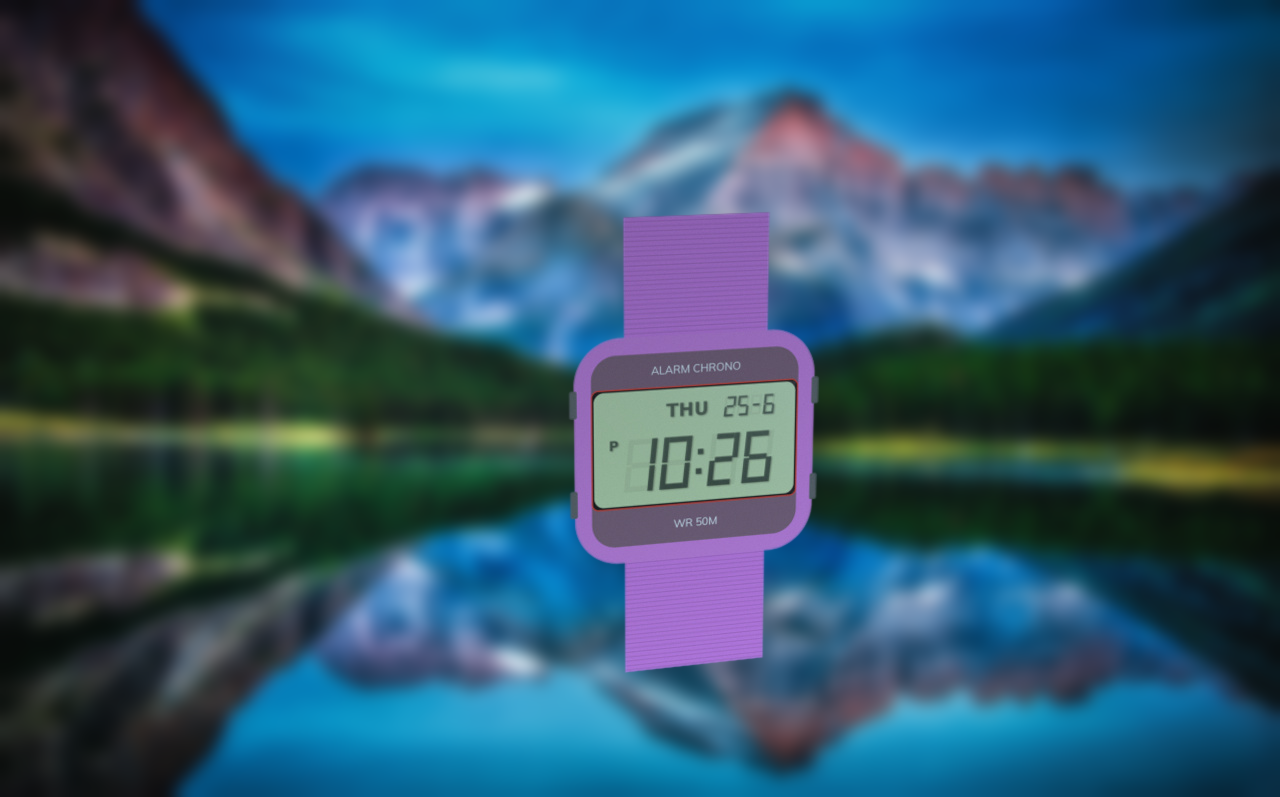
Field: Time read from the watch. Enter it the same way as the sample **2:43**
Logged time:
**10:26**
